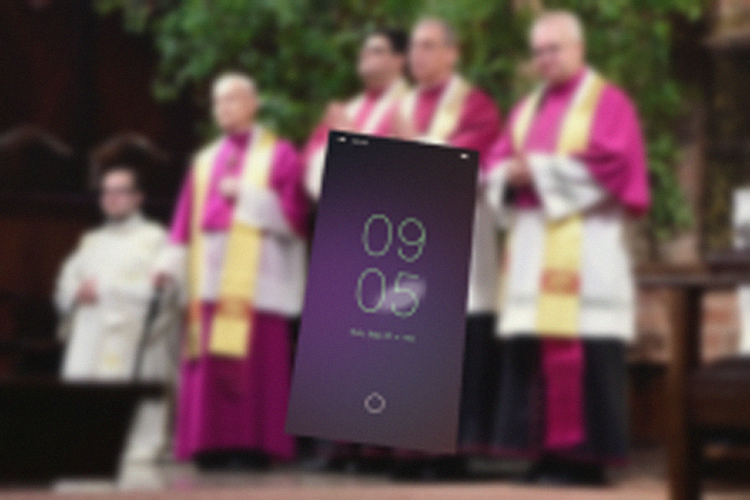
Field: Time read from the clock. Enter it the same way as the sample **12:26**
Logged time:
**9:05**
